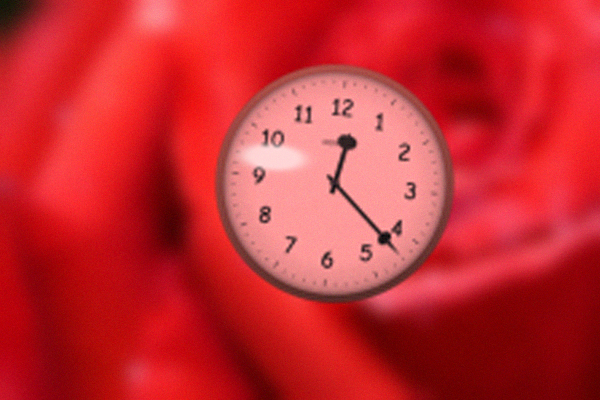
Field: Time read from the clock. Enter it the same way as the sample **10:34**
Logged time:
**12:22**
